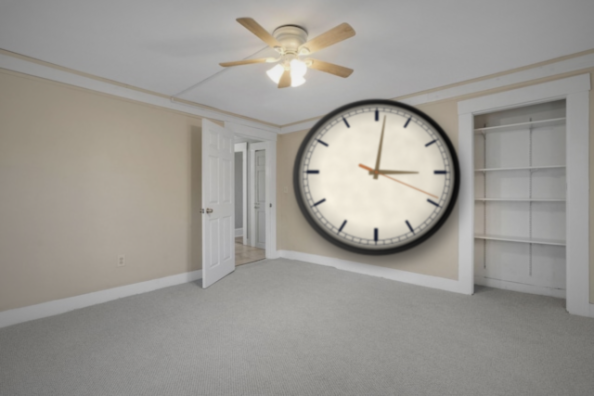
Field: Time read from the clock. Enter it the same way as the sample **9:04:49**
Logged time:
**3:01:19**
